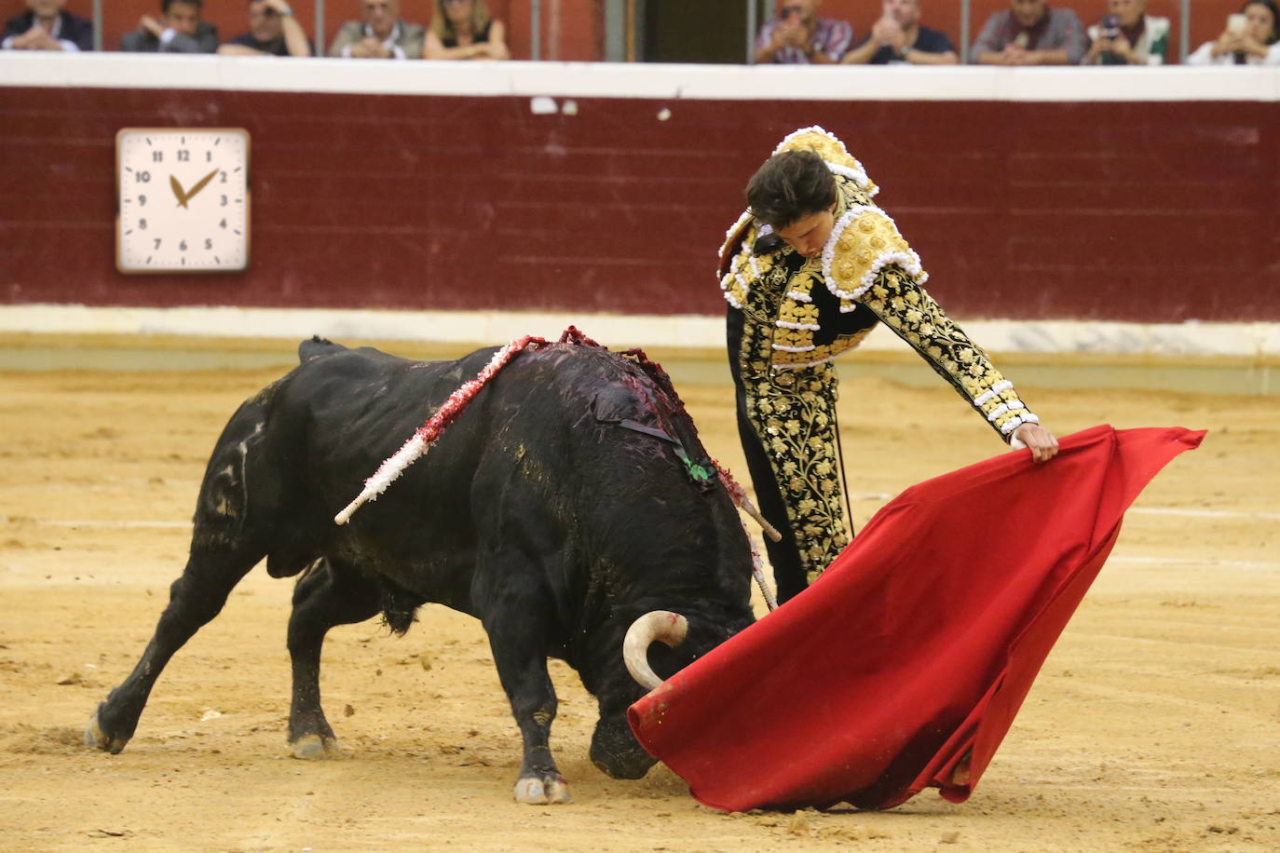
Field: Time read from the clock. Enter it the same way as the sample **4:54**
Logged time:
**11:08**
